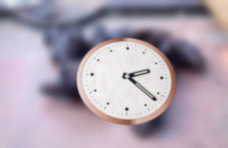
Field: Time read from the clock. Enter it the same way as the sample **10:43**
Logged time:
**2:22**
